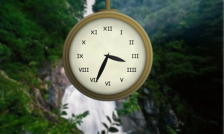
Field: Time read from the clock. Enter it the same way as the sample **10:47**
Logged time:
**3:34**
